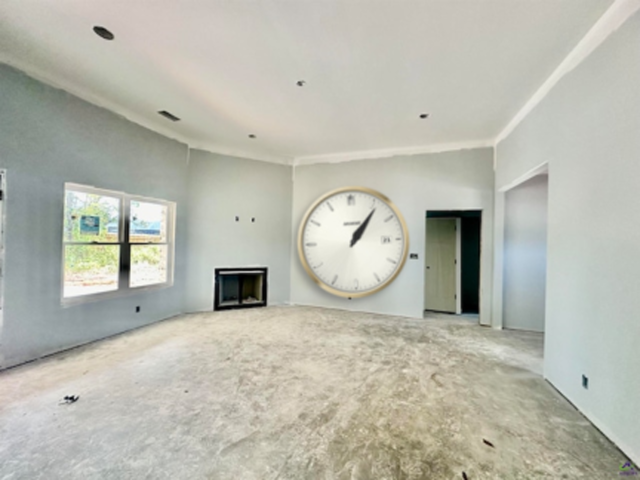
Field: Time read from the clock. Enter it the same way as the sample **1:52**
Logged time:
**1:06**
